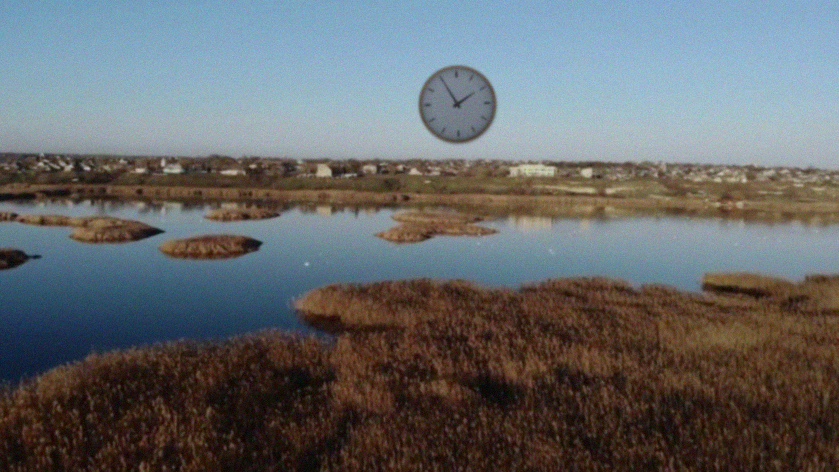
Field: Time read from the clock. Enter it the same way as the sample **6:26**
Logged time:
**1:55**
